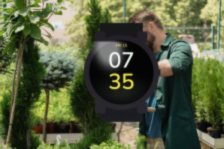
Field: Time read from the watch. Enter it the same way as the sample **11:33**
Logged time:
**7:35**
